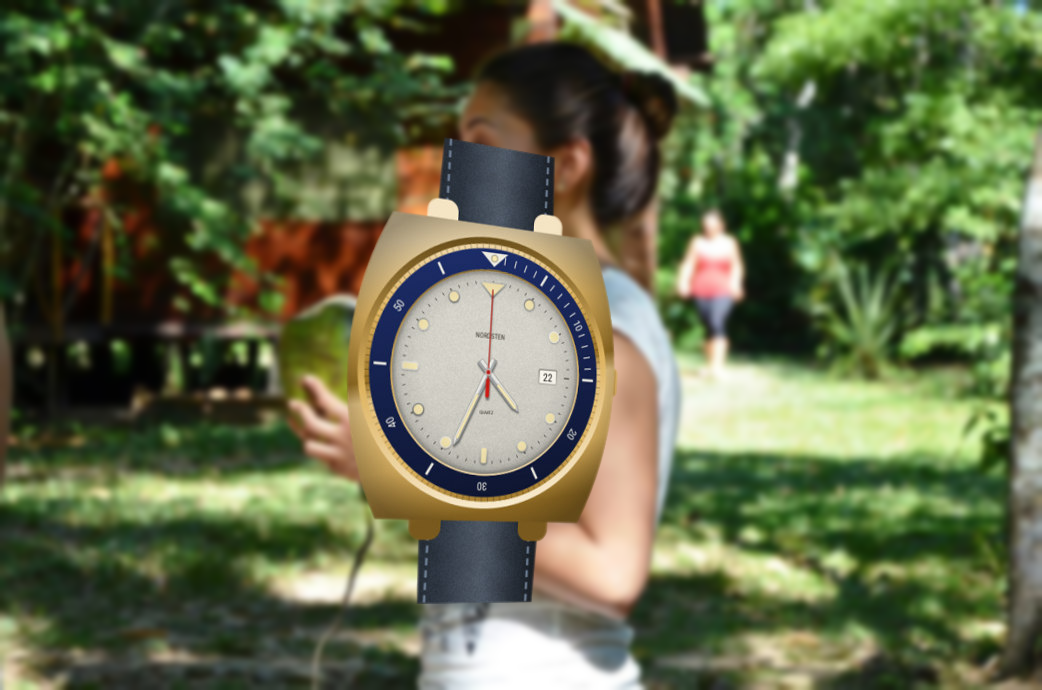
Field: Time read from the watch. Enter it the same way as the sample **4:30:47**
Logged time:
**4:34:00**
